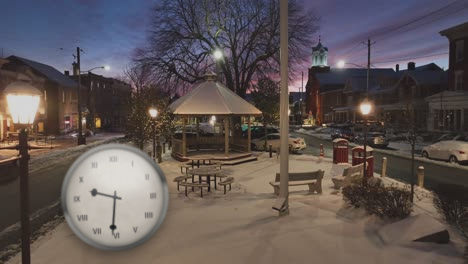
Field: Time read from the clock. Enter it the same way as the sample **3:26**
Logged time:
**9:31**
